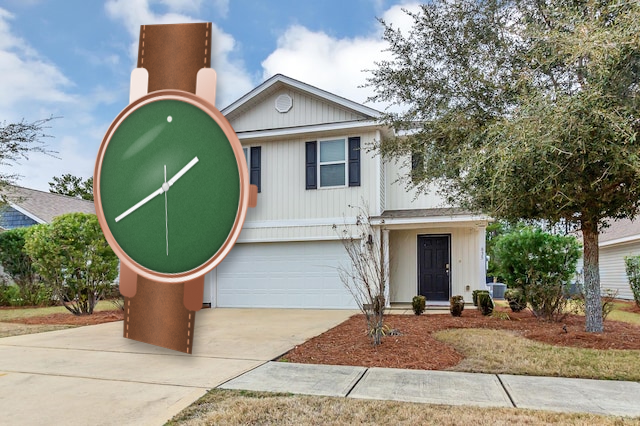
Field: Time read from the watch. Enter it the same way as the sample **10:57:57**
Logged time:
**1:39:29**
